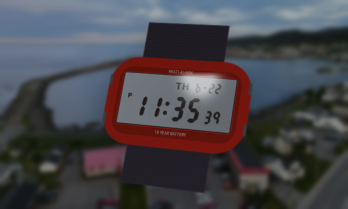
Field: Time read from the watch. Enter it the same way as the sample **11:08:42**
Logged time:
**11:35:39**
